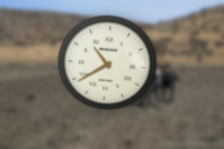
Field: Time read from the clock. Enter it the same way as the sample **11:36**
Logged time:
**10:39**
